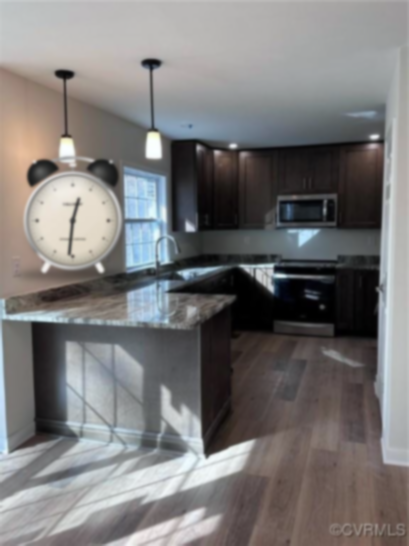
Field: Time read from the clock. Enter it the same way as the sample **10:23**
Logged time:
**12:31**
